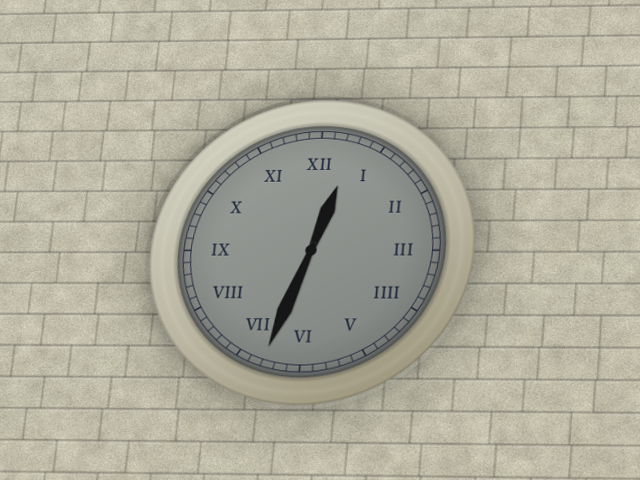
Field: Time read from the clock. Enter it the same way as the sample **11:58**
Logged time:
**12:33**
